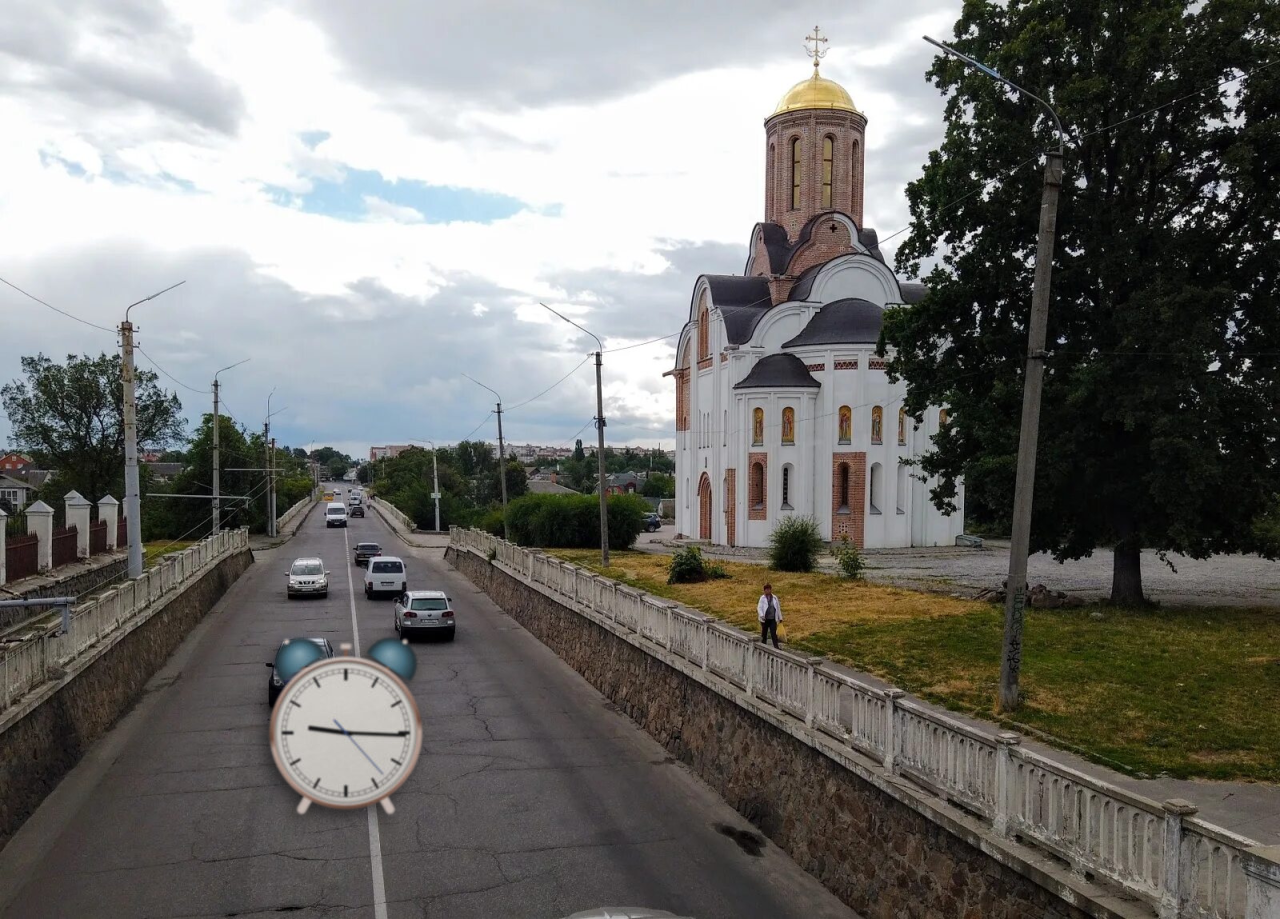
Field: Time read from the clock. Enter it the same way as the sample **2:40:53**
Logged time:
**9:15:23**
